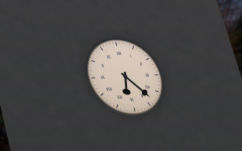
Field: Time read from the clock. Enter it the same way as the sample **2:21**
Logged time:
**6:23**
